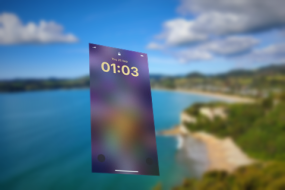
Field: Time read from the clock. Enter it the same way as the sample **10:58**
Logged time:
**1:03**
